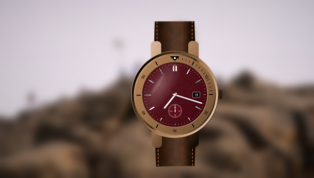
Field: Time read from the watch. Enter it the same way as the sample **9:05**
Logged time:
**7:18**
